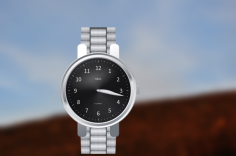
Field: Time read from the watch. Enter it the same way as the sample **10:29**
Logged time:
**3:17**
